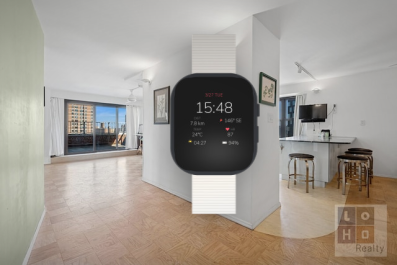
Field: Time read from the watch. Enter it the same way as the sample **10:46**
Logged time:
**15:48**
